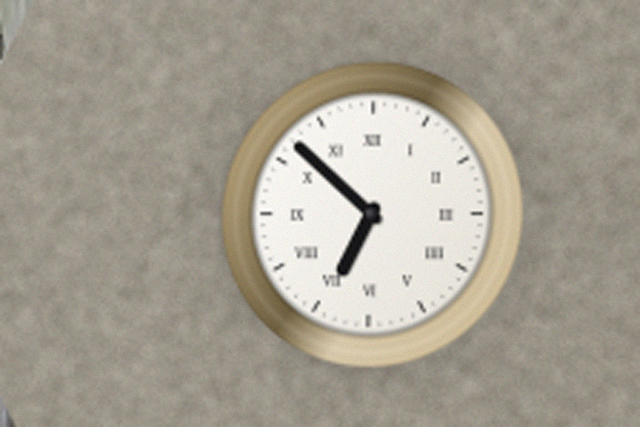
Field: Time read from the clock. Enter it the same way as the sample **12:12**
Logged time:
**6:52**
